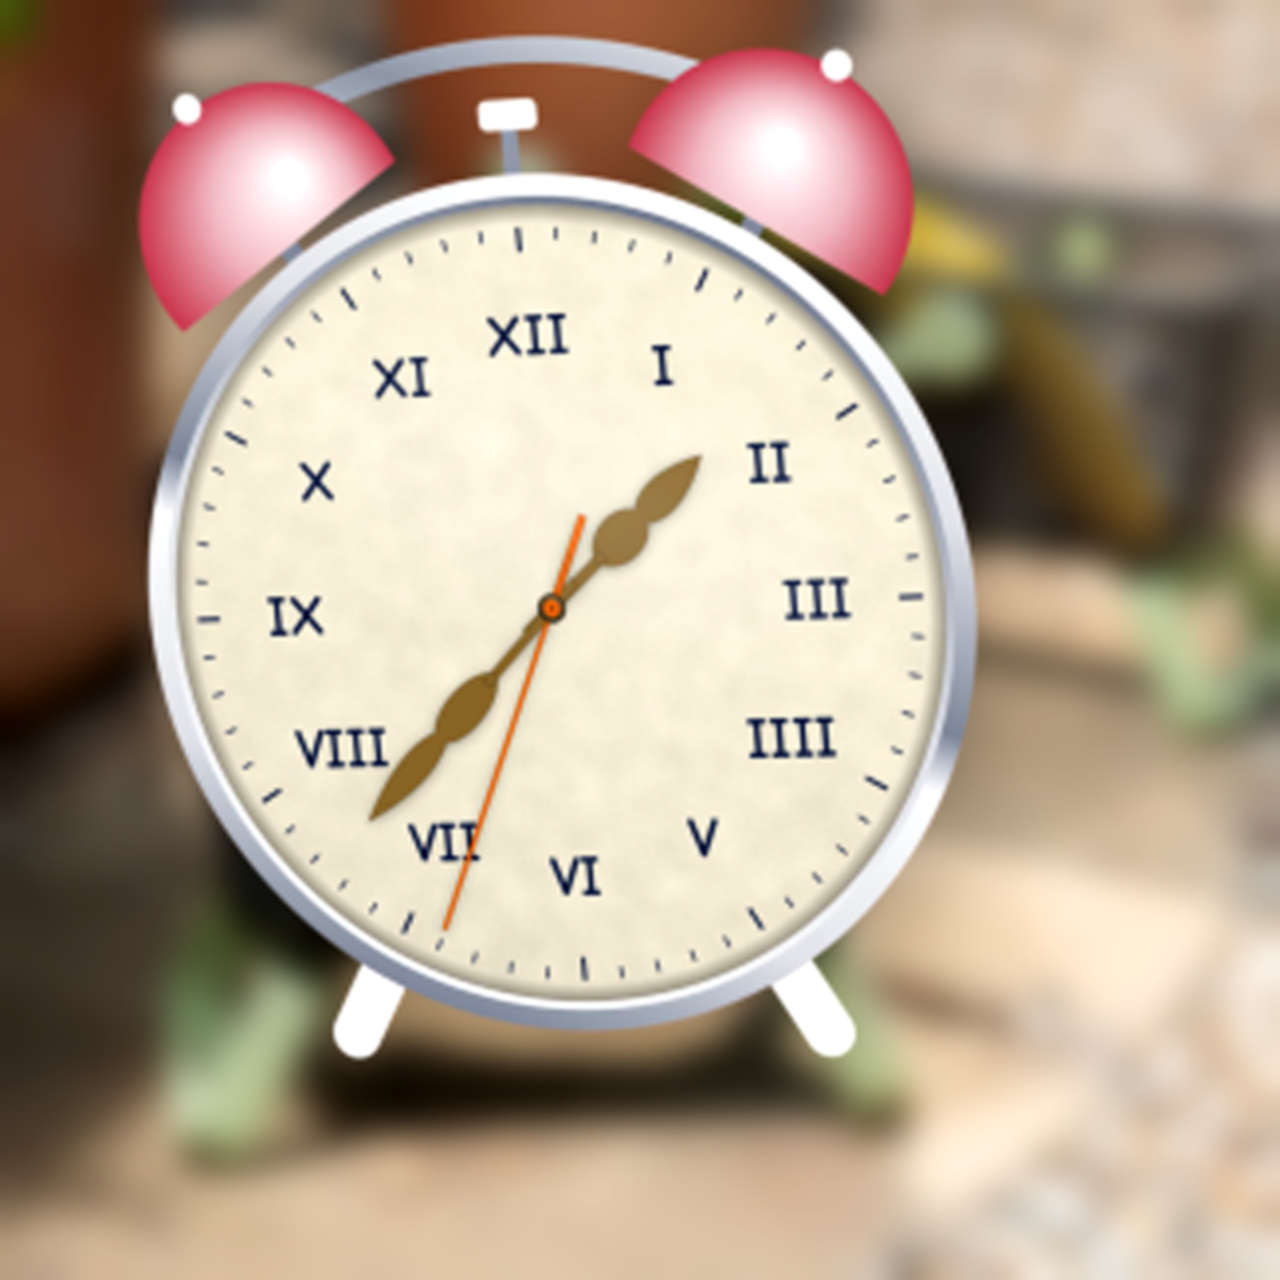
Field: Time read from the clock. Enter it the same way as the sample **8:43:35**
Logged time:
**1:37:34**
